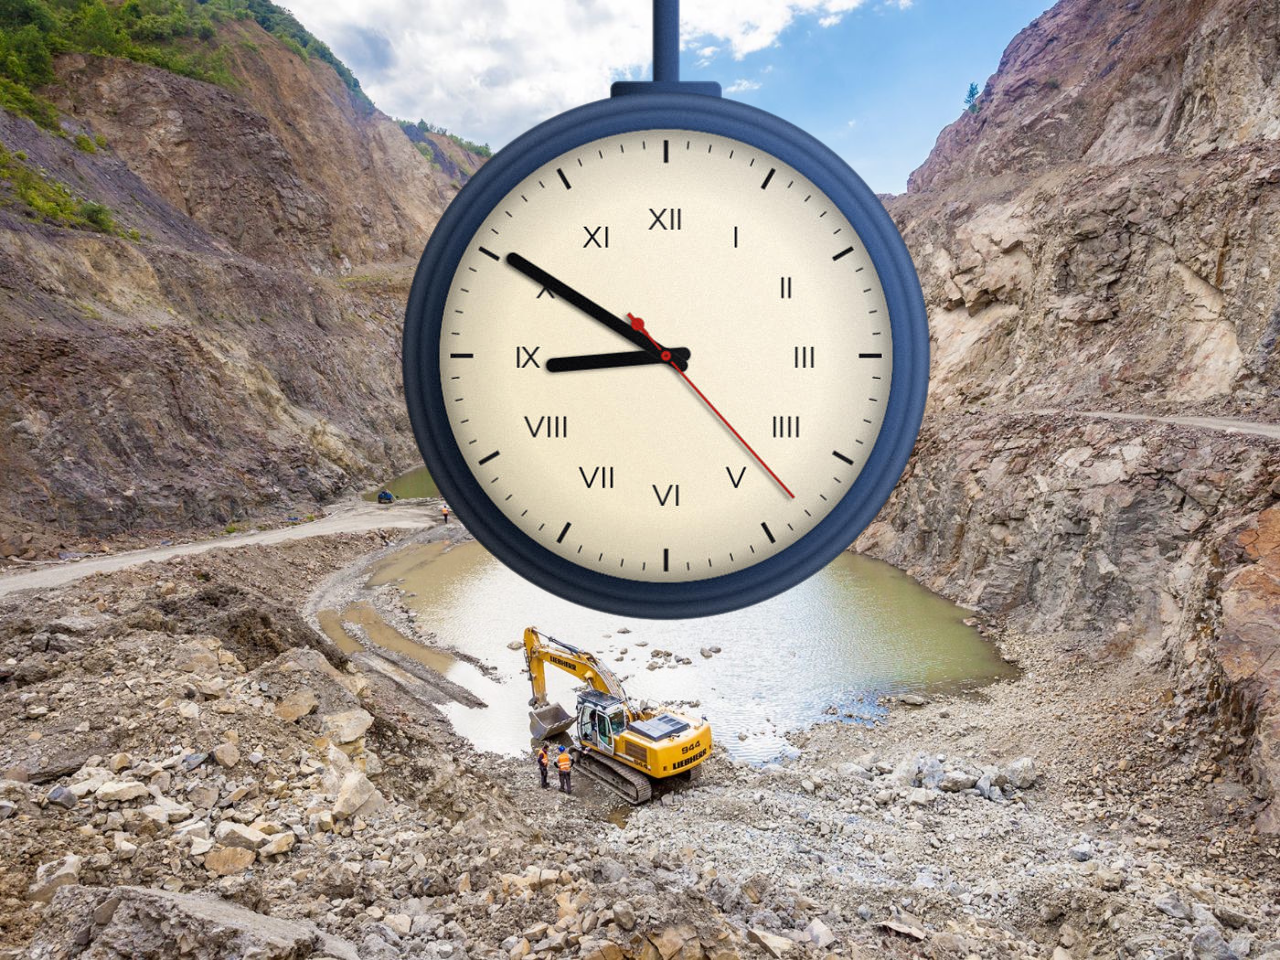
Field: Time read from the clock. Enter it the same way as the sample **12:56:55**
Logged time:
**8:50:23**
